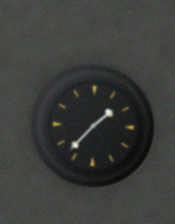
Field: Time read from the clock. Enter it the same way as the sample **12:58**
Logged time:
**1:37**
